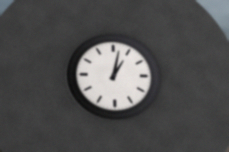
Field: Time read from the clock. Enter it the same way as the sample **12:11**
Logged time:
**1:02**
